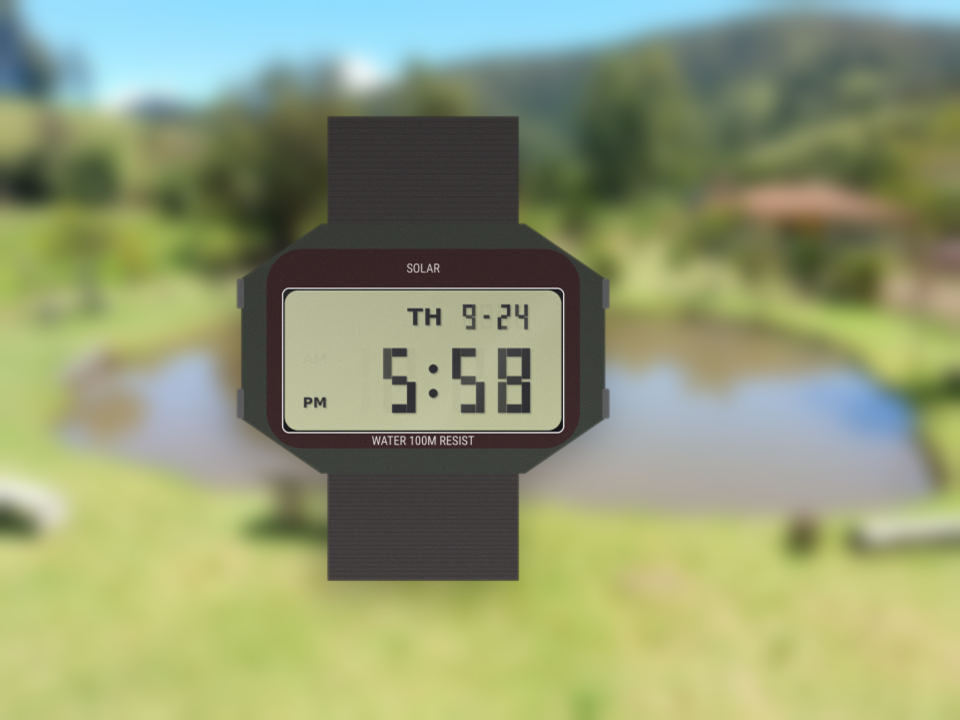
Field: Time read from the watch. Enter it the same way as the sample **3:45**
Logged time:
**5:58**
